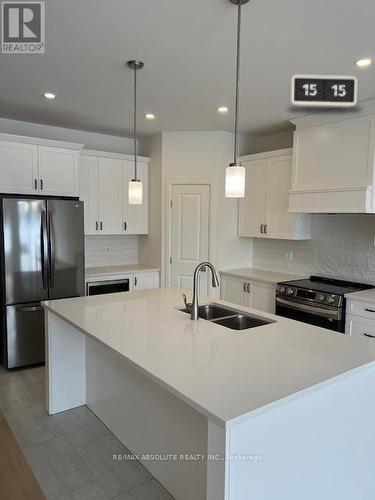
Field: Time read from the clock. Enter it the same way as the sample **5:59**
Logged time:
**15:15**
